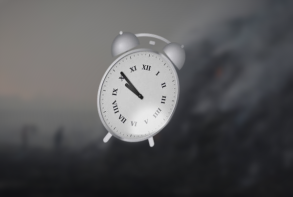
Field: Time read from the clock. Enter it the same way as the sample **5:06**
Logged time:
**9:51**
